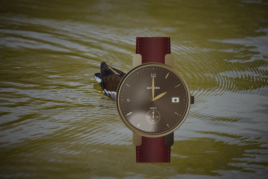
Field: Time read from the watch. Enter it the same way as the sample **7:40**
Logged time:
**2:00**
